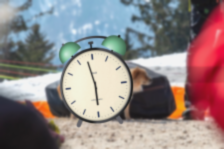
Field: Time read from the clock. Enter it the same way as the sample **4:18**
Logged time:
**5:58**
